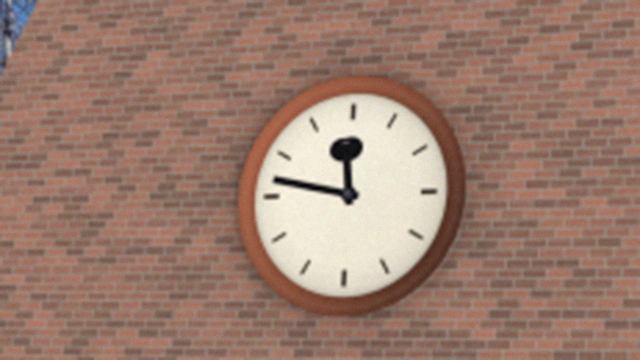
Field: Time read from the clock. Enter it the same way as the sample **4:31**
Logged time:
**11:47**
